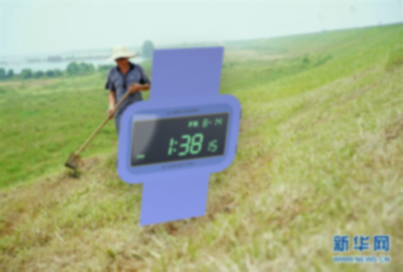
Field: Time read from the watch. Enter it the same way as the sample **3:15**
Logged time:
**1:38**
